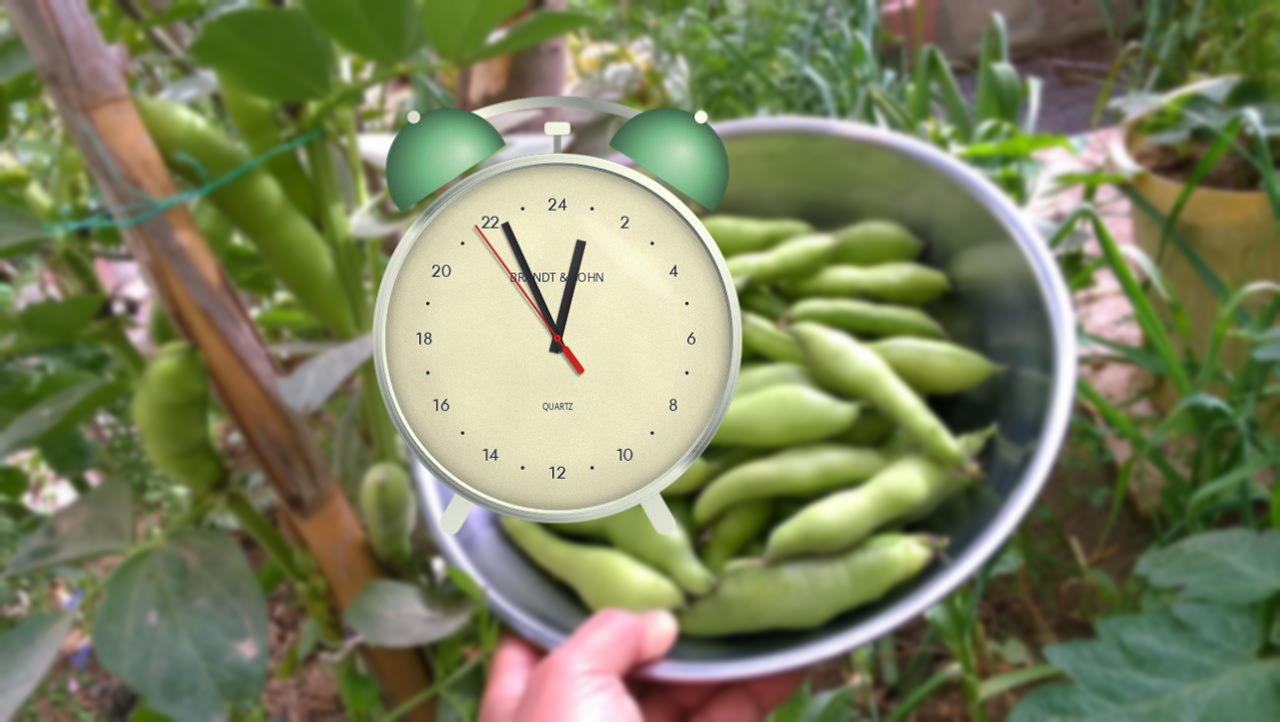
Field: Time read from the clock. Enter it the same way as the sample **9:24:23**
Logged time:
**0:55:54**
